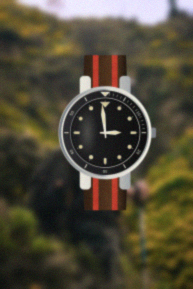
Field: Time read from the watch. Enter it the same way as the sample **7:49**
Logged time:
**2:59**
